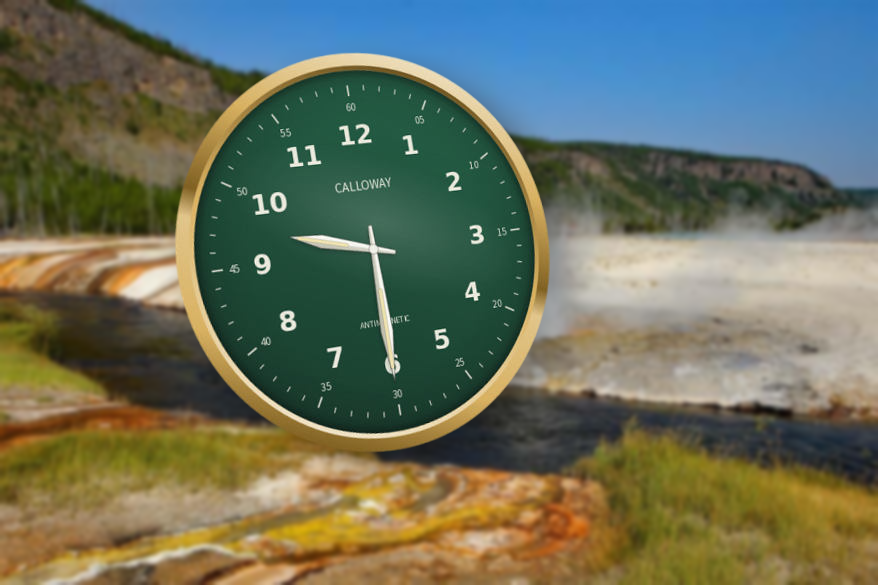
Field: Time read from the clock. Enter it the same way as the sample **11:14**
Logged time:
**9:30**
